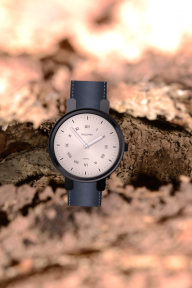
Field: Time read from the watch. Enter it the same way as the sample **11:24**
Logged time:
**1:53**
